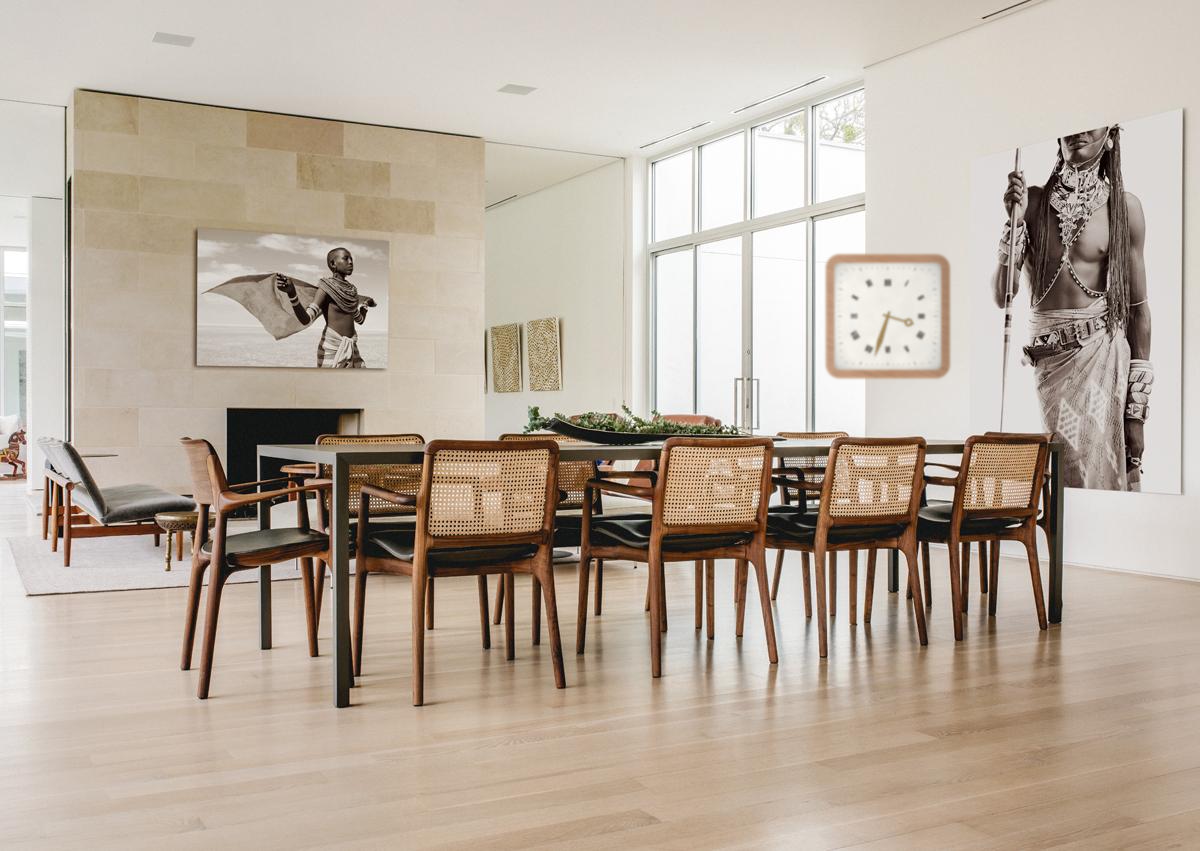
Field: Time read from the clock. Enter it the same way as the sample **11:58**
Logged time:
**3:33**
